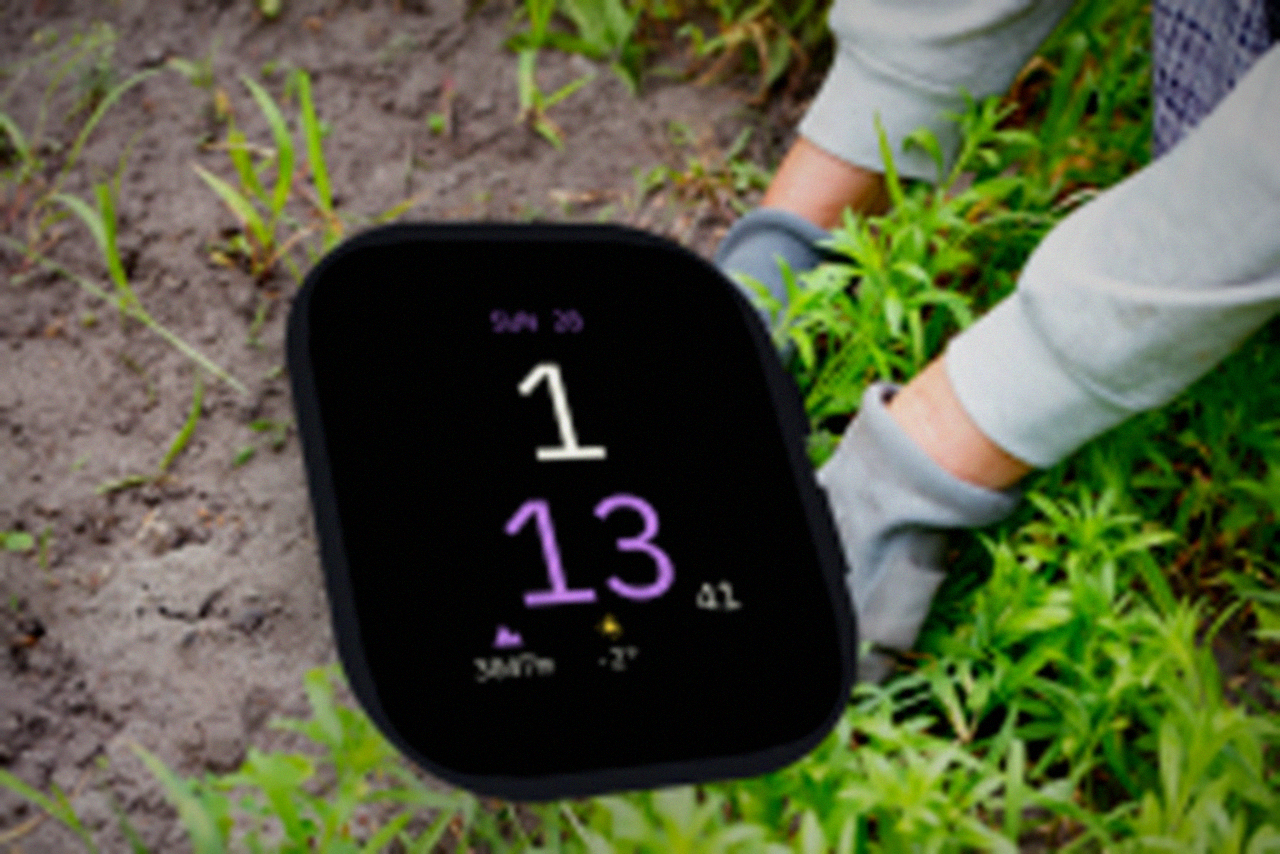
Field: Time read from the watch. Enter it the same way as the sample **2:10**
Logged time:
**1:13**
